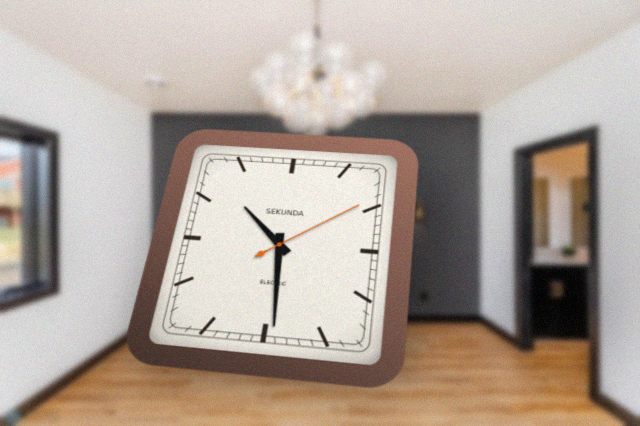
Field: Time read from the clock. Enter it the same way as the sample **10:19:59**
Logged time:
**10:29:09**
